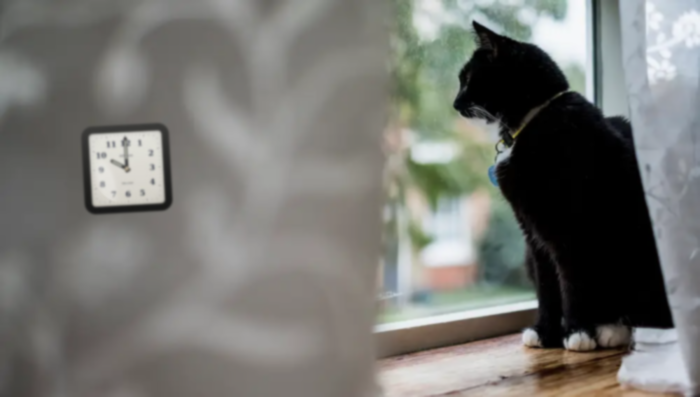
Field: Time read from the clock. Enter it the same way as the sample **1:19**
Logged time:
**10:00**
